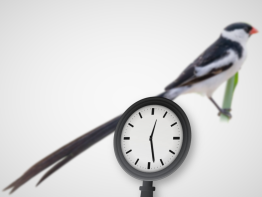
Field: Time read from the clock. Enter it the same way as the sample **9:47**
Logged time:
**12:28**
